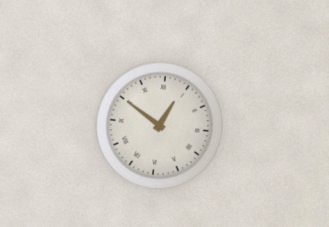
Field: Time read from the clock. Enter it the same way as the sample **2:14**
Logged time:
**12:50**
